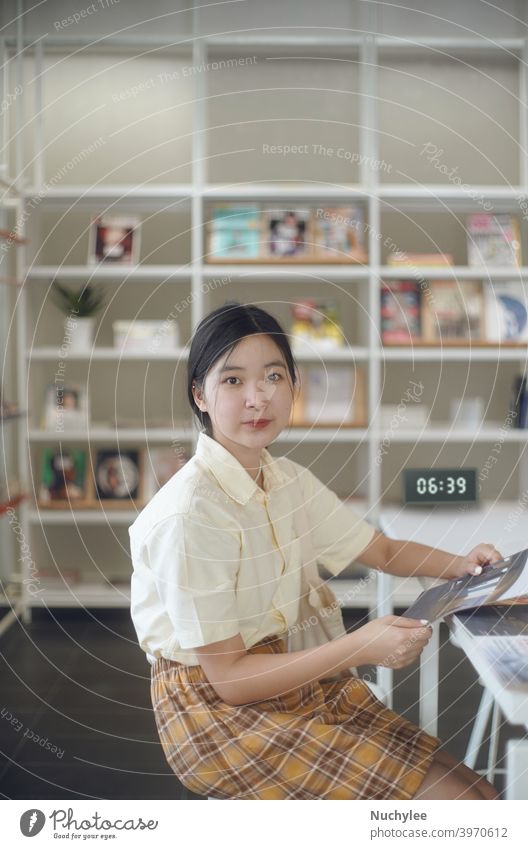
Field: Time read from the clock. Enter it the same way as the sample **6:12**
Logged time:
**6:39**
